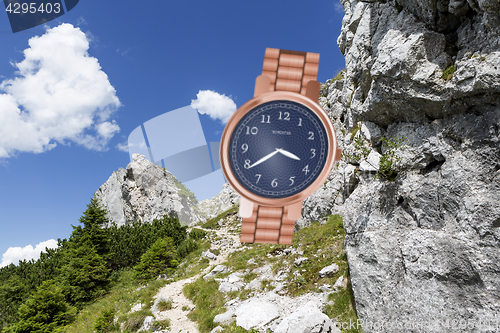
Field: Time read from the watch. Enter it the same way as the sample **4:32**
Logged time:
**3:39**
